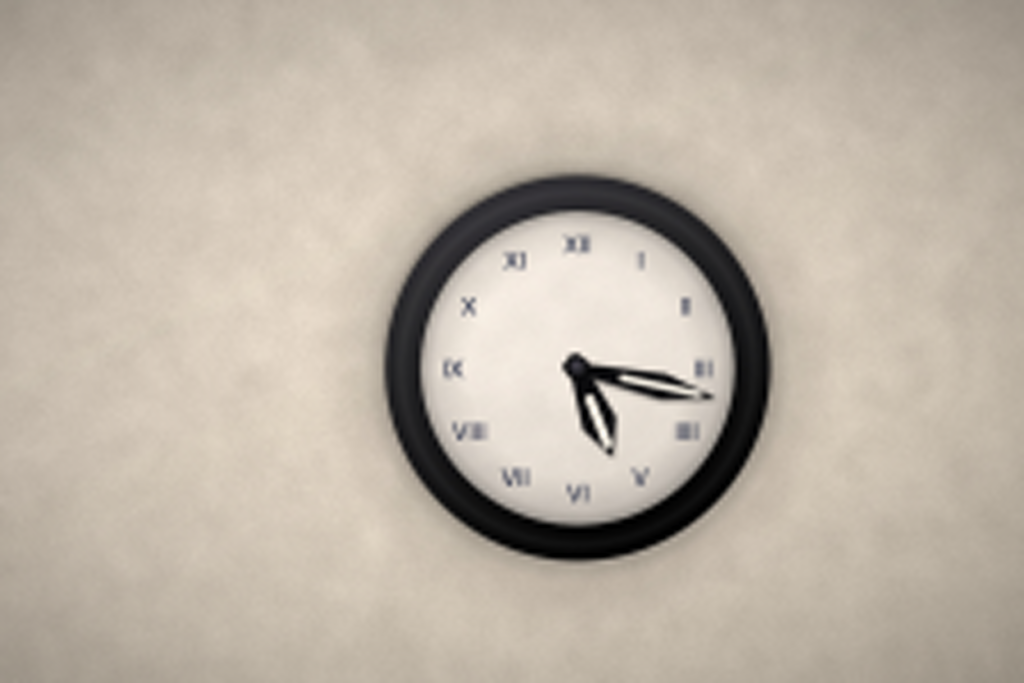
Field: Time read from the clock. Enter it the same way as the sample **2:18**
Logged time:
**5:17**
